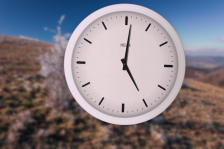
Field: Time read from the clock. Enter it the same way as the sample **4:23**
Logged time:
**5:01**
